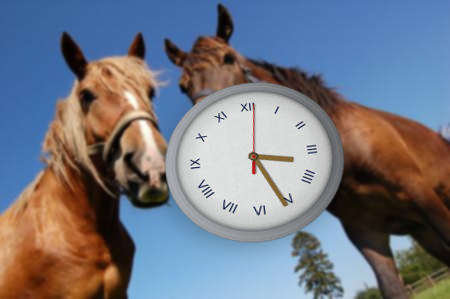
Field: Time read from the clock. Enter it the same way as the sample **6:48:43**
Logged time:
**3:26:01**
